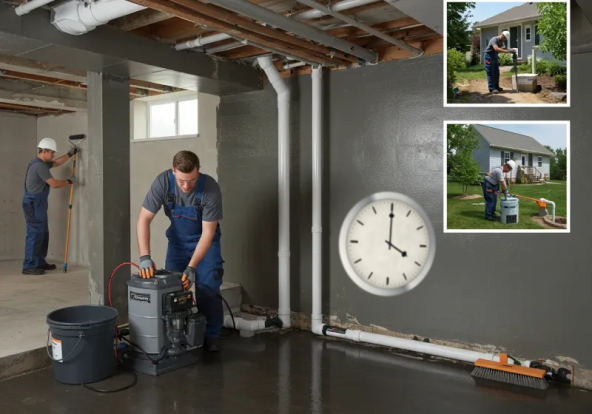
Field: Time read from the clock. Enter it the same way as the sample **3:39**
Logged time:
**4:00**
